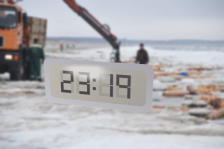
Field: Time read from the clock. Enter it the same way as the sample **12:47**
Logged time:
**23:19**
